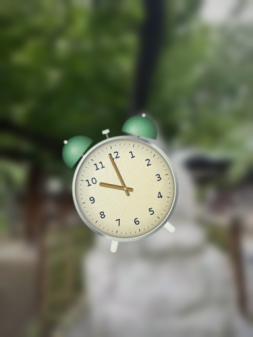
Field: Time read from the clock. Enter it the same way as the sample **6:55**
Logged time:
**9:59**
